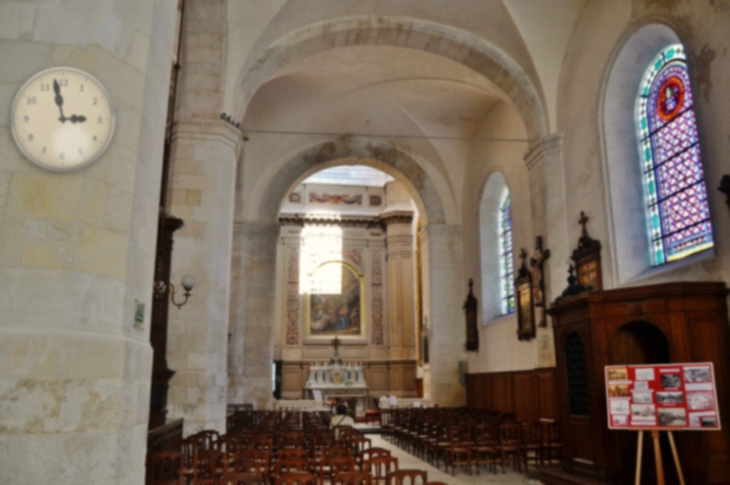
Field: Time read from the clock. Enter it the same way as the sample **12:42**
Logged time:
**2:58**
